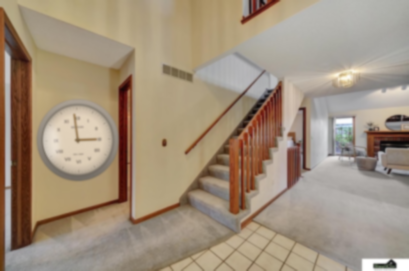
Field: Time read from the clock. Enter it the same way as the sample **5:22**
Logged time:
**2:59**
